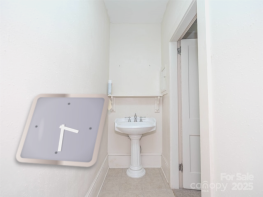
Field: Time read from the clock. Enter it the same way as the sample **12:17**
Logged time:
**3:29**
